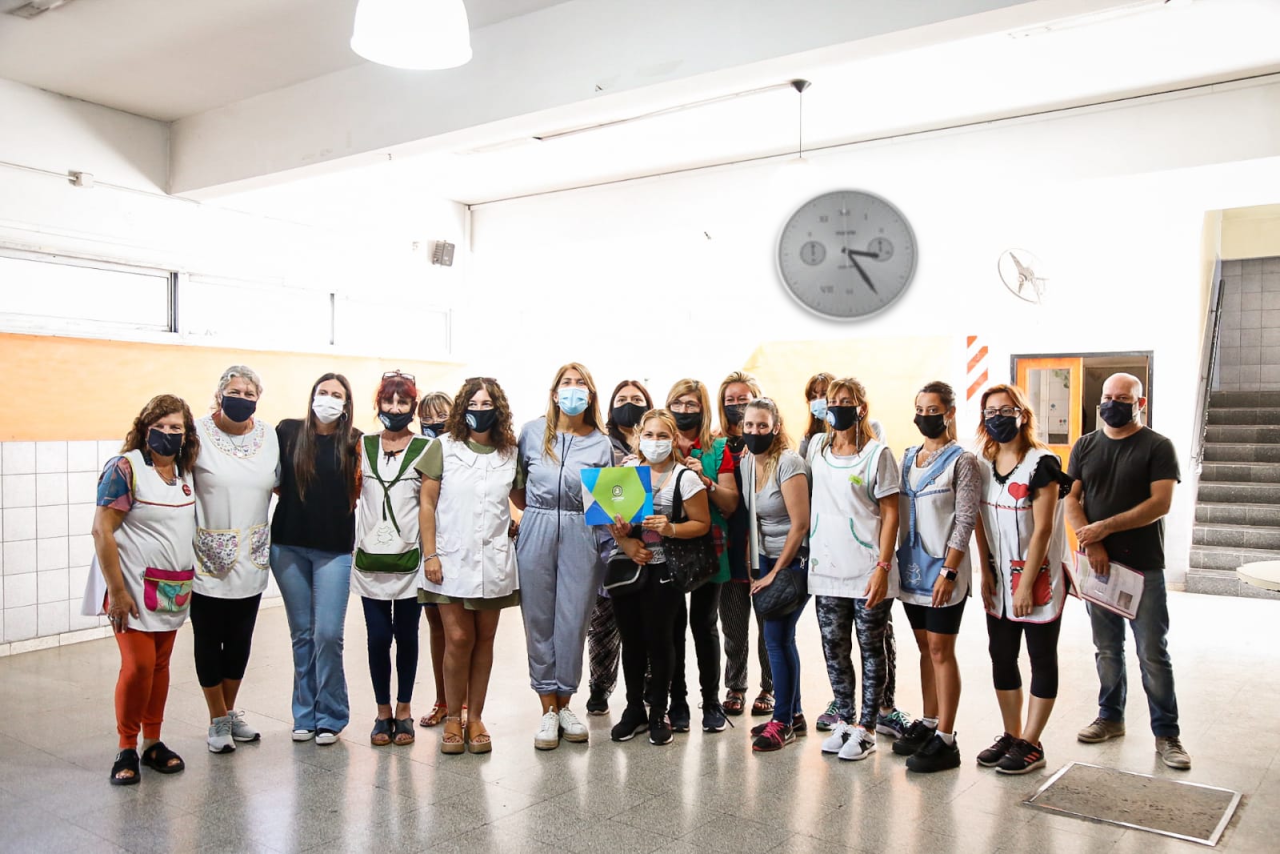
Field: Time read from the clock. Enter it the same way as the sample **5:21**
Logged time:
**3:25**
